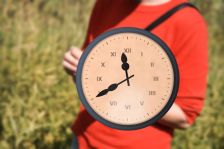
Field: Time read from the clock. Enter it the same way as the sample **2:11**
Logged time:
**11:40**
